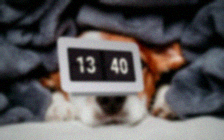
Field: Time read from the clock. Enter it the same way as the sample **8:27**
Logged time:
**13:40**
